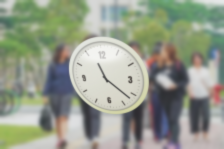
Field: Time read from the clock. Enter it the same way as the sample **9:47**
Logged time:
**11:22**
